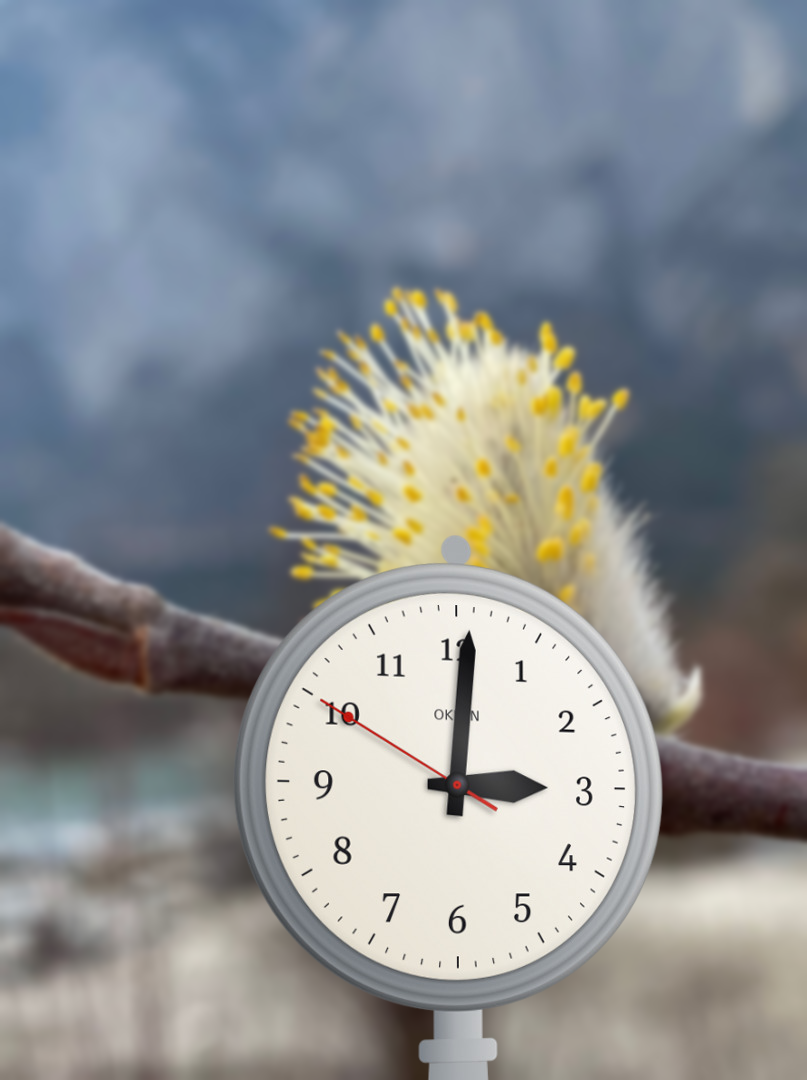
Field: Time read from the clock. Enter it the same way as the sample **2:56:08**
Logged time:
**3:00:50**
